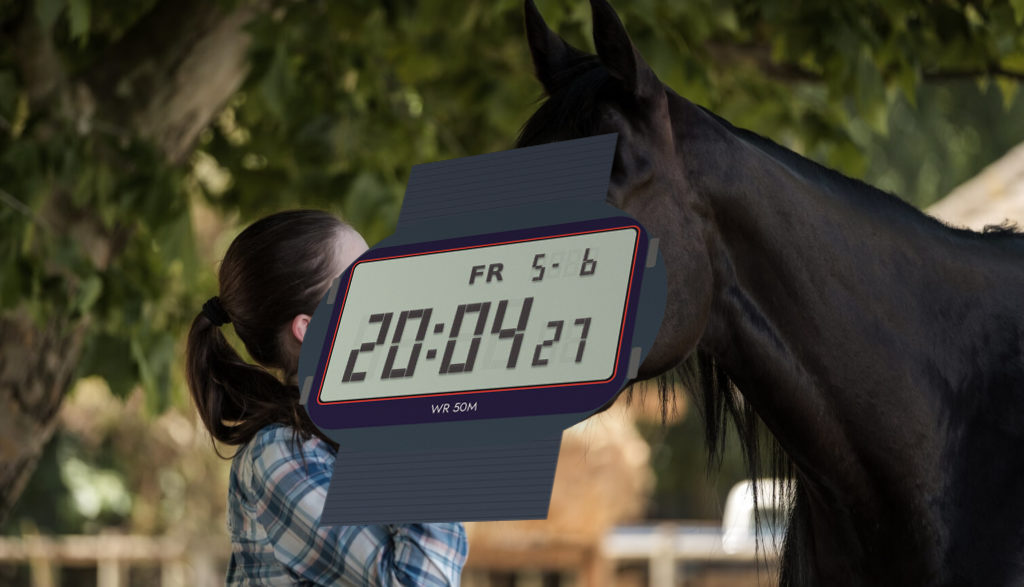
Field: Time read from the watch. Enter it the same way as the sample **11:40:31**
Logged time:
**20:04:27**
